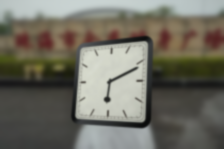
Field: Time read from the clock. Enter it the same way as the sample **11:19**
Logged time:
**6:11**
